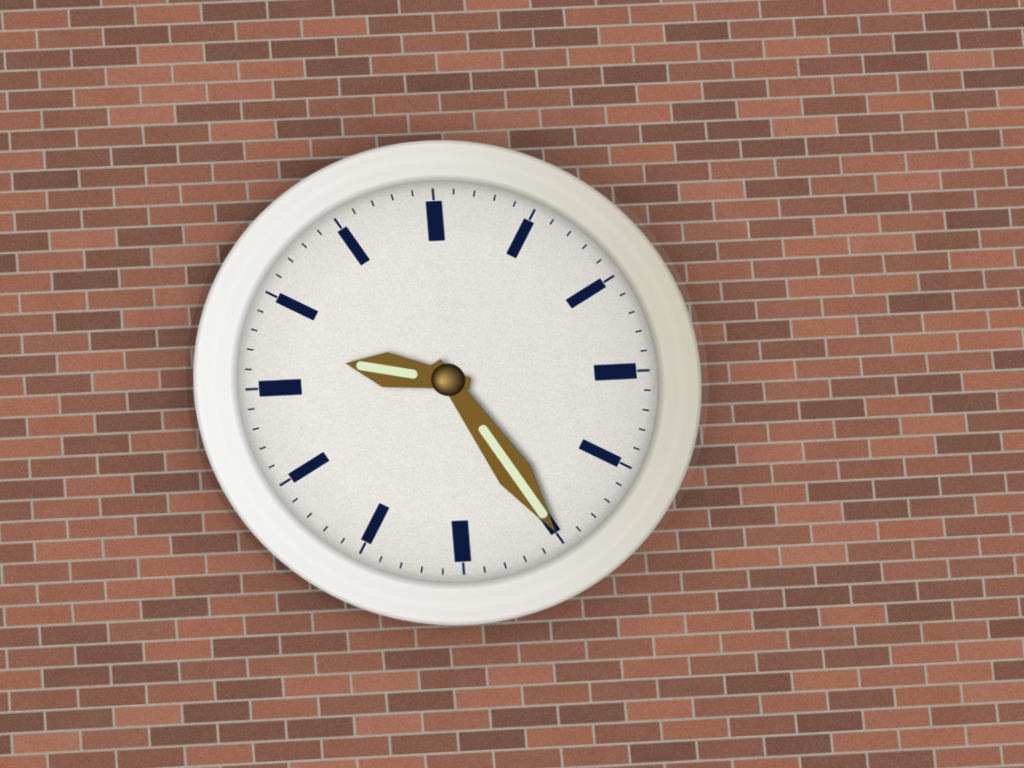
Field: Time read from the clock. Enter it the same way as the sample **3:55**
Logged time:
**9:25**
